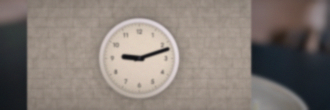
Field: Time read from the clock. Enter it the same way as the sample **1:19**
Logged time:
**9:12**
